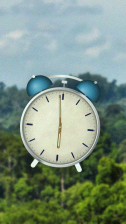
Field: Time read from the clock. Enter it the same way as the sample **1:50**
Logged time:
**5:59**
